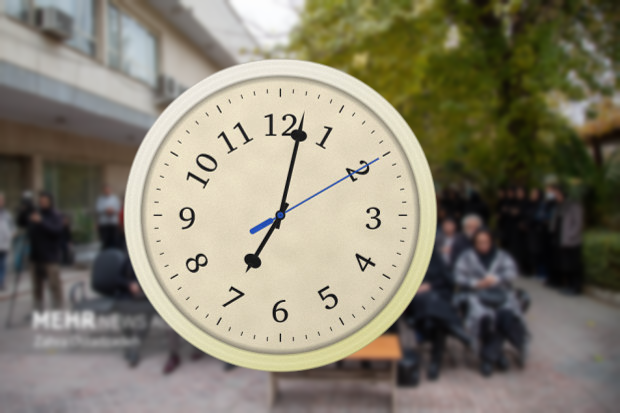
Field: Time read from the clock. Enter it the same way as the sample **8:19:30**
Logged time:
**7:02:10**
